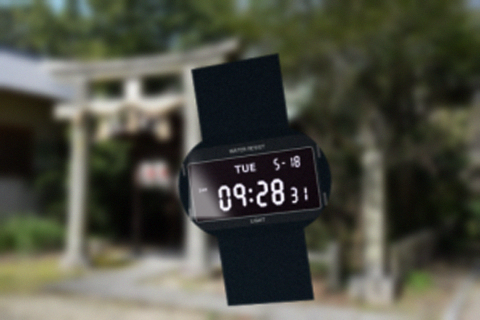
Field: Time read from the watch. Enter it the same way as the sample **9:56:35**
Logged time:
**9:28:31**
